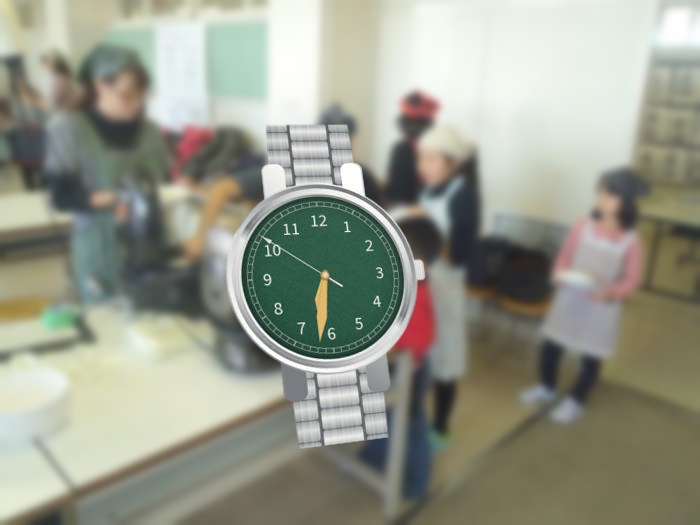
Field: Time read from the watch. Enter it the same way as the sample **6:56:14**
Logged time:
**6:31:51**
